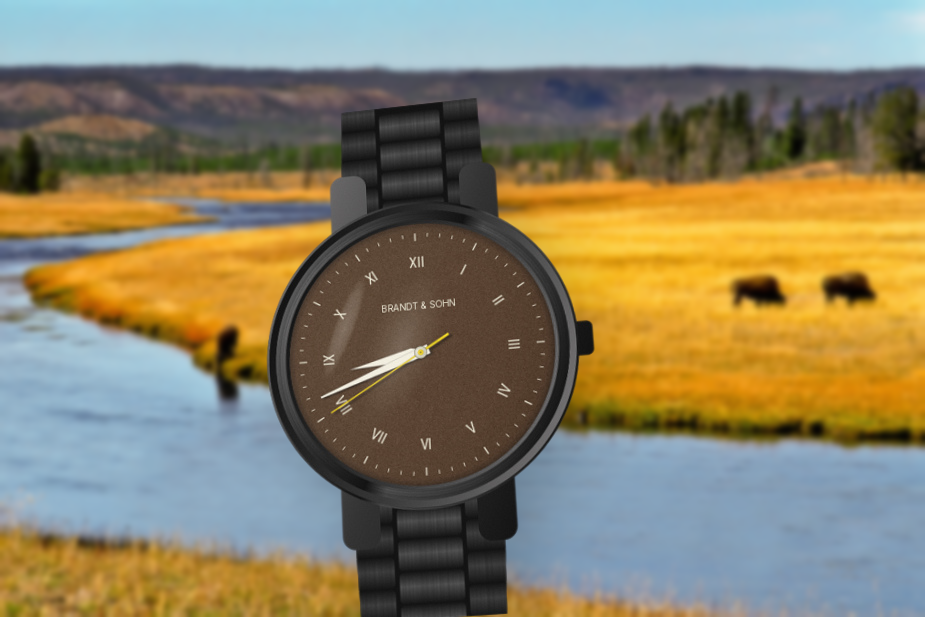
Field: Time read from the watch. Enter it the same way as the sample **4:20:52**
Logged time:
**8:41:40**
